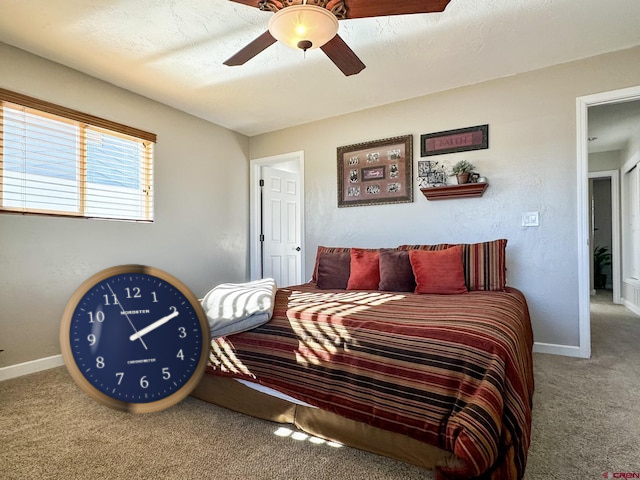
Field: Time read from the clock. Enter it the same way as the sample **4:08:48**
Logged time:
**2:10:56**
